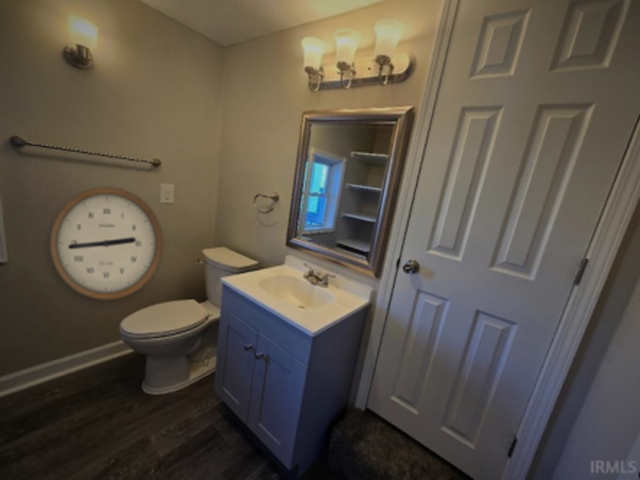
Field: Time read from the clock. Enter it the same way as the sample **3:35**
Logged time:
**2:44**
